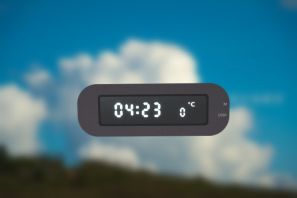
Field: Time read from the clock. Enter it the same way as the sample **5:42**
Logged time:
**4:23**
